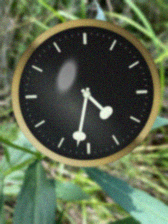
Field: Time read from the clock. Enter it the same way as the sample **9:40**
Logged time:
**4:32**
